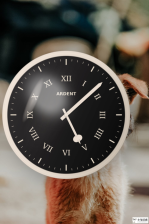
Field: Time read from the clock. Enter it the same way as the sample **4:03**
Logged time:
**5:08**
